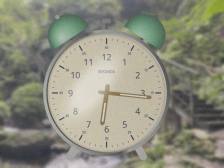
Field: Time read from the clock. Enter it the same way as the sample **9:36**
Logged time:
**6:16**
